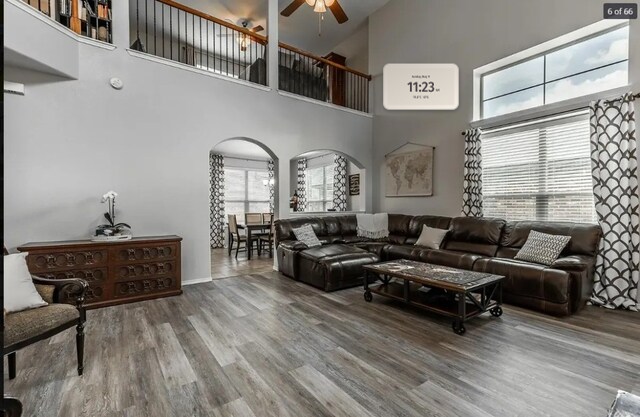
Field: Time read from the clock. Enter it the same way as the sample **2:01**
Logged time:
**11:23**
